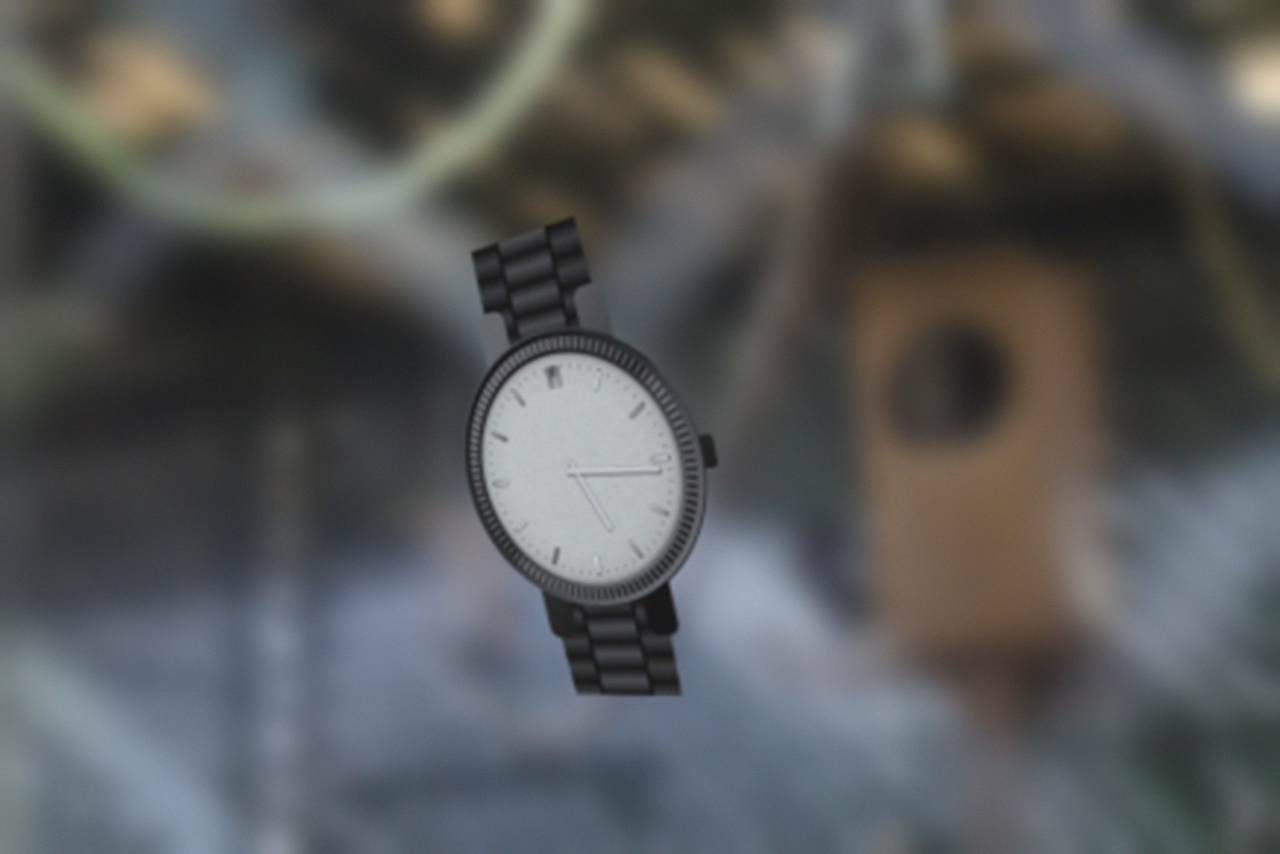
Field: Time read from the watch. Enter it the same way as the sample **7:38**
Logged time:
**5:16**
